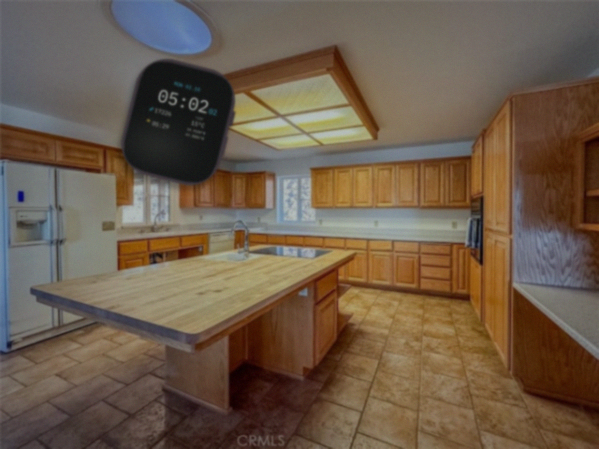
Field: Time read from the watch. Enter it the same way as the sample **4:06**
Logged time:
**5:02**
